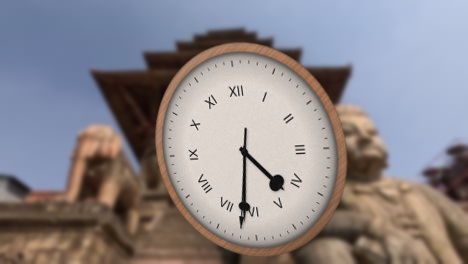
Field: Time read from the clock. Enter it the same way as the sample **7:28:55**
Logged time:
**4:31:32**
